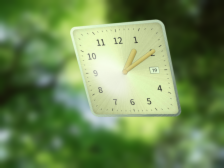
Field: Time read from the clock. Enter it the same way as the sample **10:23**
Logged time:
**1:10**
